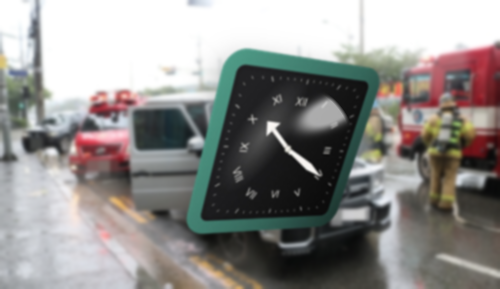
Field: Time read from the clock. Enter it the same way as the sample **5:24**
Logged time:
**10:20**
